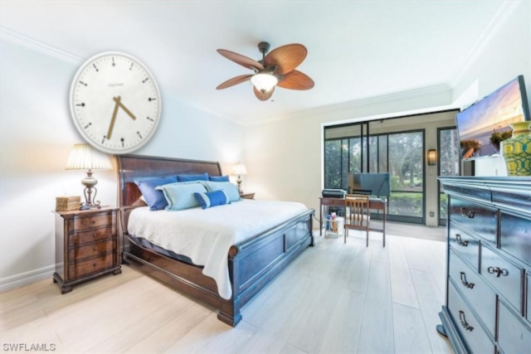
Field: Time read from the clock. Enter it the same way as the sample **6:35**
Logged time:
**4:34**
